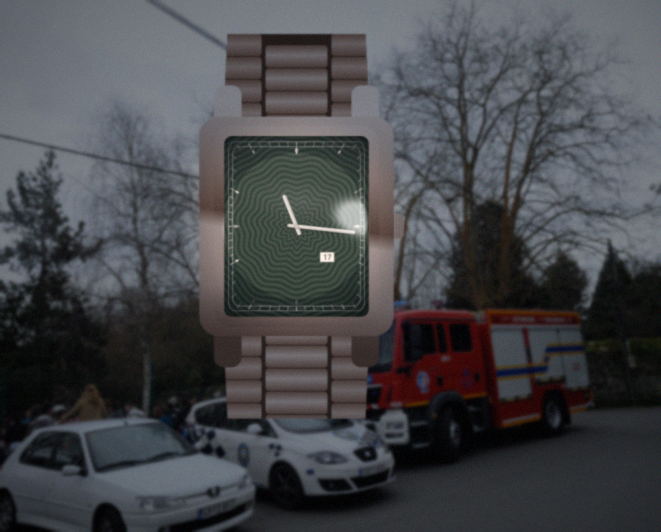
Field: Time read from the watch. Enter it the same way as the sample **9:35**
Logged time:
**11:16**
